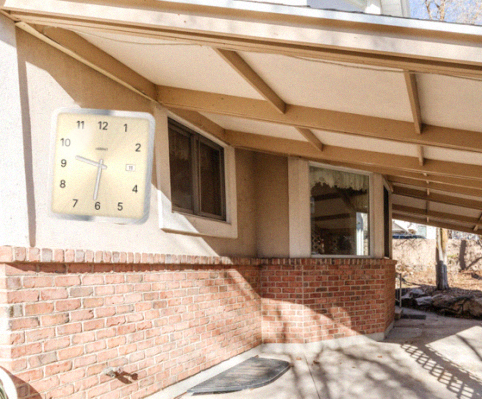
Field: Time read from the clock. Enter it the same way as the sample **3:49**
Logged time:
**9:31**
